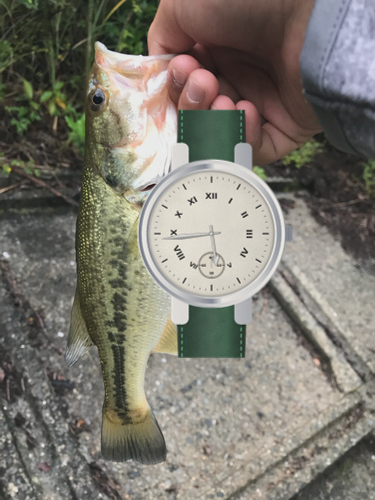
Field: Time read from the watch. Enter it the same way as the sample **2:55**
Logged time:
**5:44**
